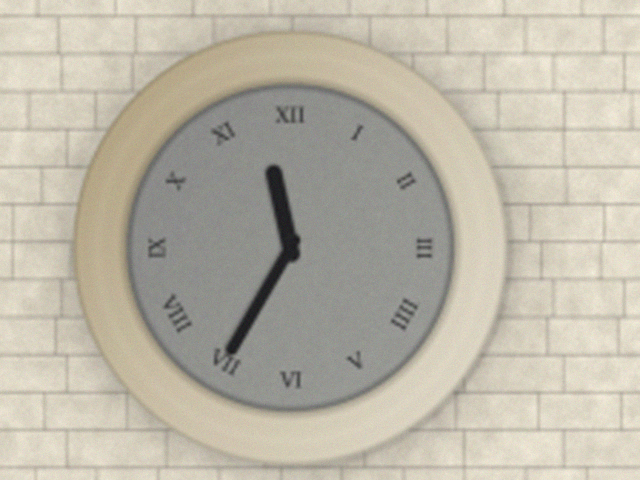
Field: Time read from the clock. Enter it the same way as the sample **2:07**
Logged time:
**11:35**
